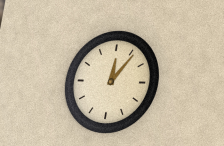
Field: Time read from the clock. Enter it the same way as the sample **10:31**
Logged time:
**12:06**
